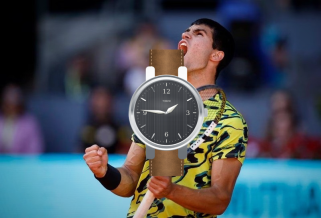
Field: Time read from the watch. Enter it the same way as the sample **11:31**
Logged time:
**1:46**
